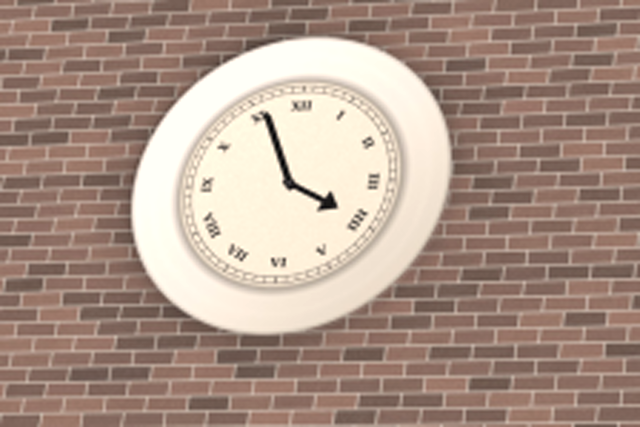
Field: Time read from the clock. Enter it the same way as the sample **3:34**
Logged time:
**3:56**
